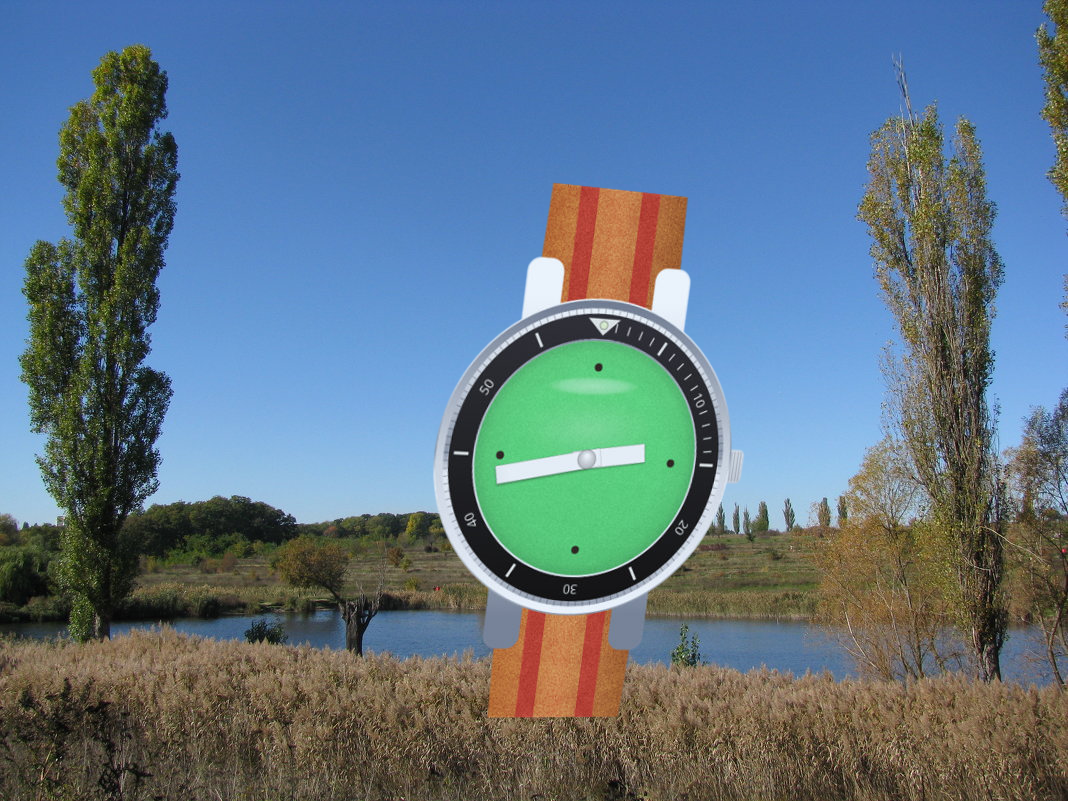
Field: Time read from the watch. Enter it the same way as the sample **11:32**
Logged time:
**2:43**
